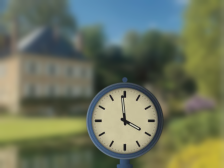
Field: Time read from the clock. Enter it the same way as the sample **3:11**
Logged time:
**3:59**
